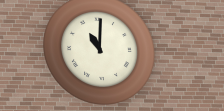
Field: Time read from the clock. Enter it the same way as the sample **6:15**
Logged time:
**11:01**
